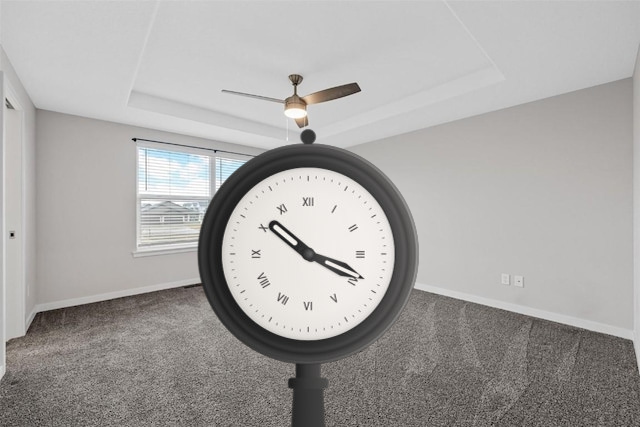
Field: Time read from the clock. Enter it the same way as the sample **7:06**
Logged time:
**10:19**
